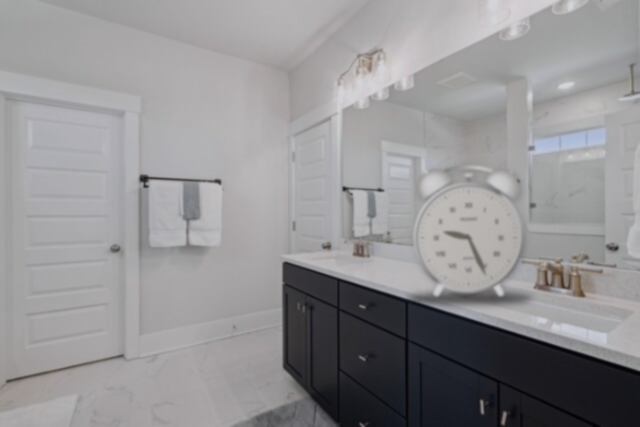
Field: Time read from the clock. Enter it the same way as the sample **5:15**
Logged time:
**9:26**
